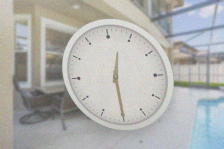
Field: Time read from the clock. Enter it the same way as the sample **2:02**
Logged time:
**12:30**
